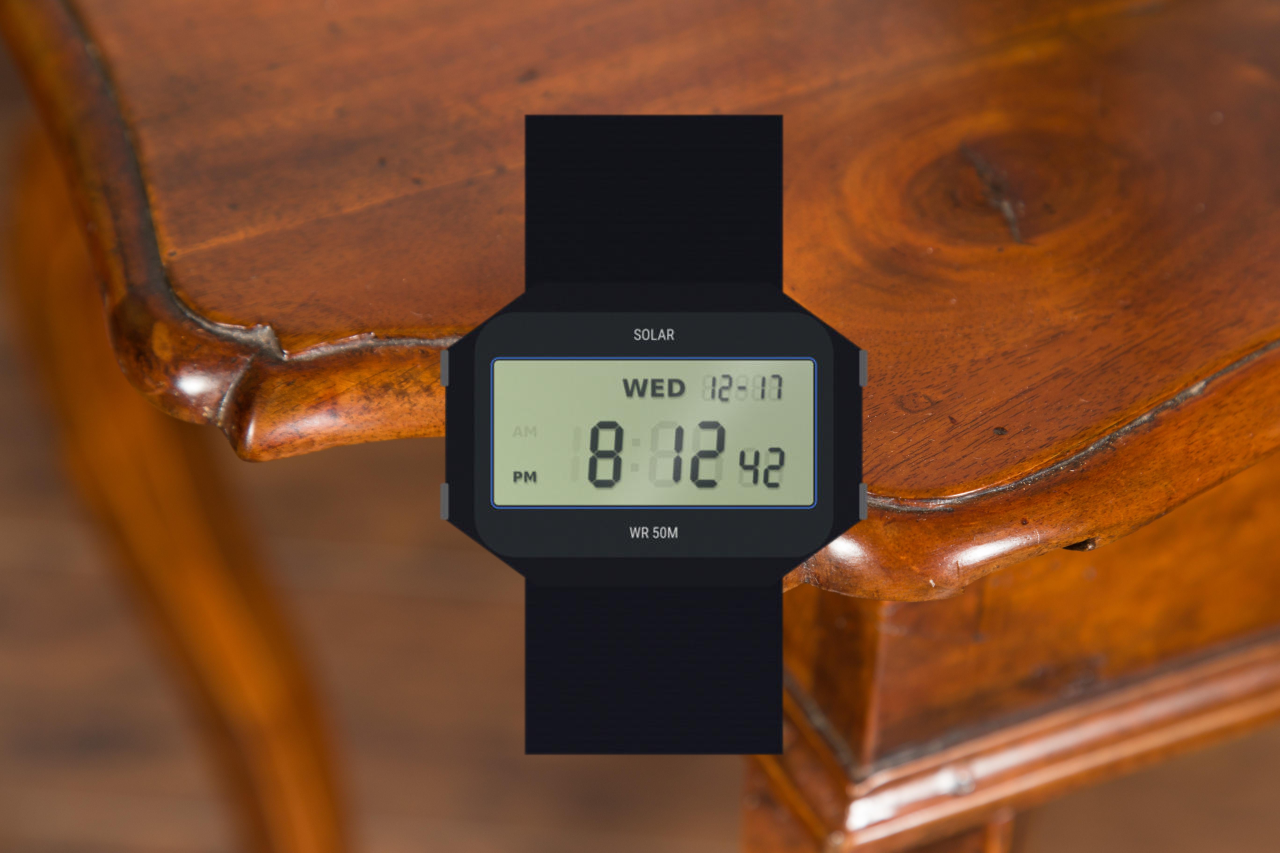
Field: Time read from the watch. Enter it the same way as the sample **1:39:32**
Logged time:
**8:12:42**
